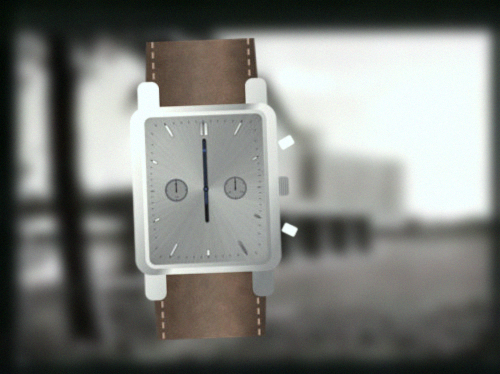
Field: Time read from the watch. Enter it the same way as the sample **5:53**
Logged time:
**6:00**
